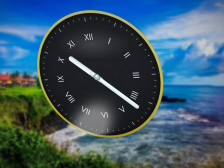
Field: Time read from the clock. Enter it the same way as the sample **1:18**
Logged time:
**10:22**
